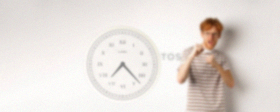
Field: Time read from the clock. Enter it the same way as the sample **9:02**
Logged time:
**7:23**
